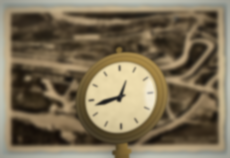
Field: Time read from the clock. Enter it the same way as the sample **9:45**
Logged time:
**12:43**
